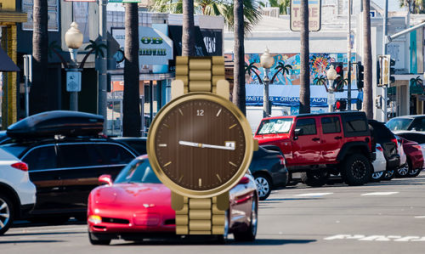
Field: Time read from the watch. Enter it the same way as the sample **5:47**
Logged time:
**9:16**
